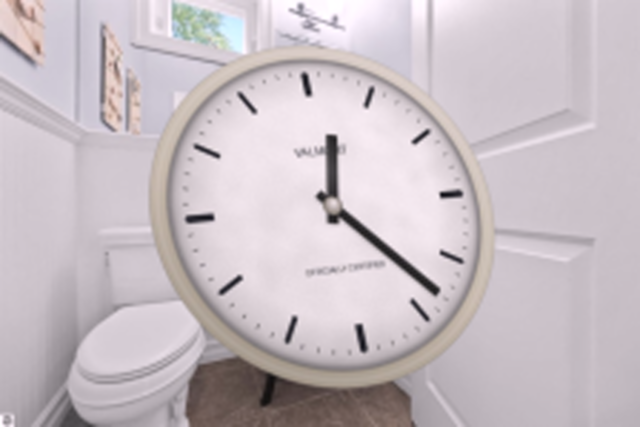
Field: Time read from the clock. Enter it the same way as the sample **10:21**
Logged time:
**12:23**
